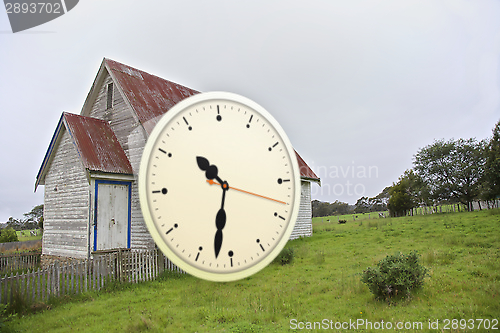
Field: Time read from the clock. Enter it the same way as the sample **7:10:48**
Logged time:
**10:32:18**
